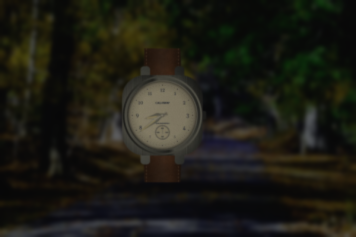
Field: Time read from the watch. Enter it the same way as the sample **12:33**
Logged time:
**8:39**
